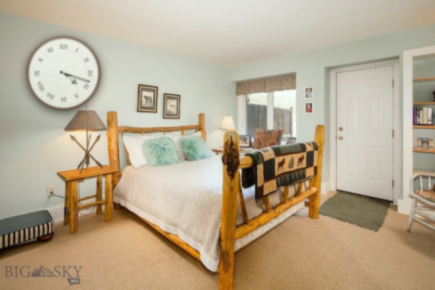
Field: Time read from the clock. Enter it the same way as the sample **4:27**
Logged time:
**4:18**
